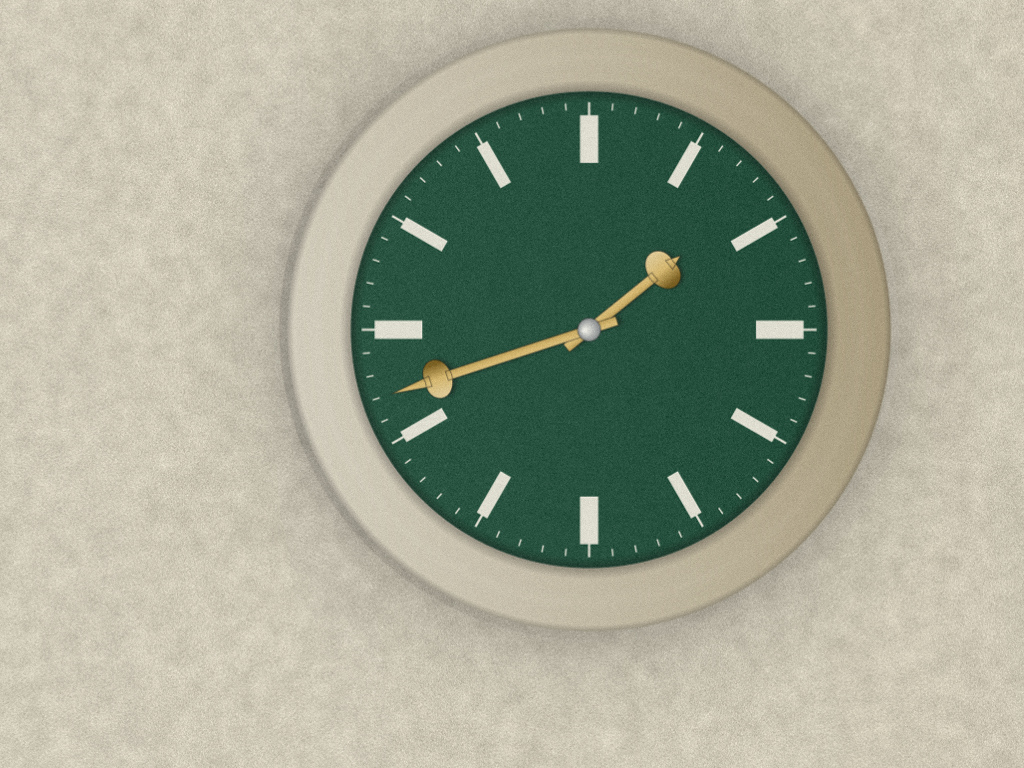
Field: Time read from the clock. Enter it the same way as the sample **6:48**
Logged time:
**1:42**
